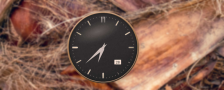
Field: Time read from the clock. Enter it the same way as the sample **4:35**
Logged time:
**6:38**
